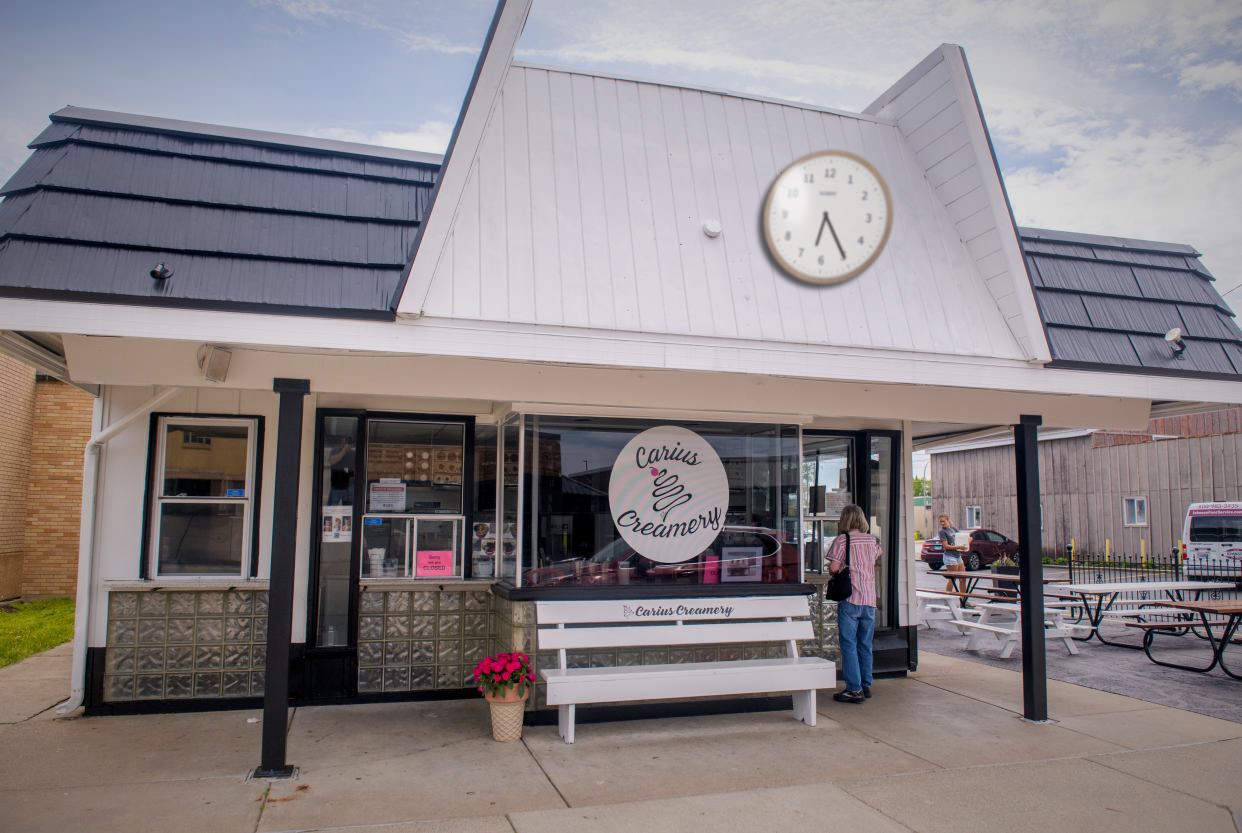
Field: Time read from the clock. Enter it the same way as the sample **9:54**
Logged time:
**6:25**
